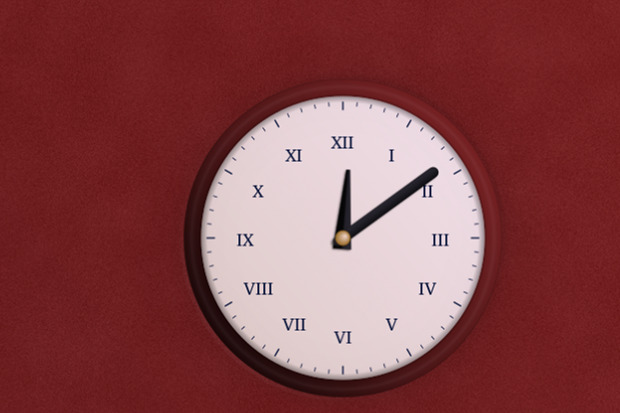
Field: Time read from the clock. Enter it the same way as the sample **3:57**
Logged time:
**12:09**
